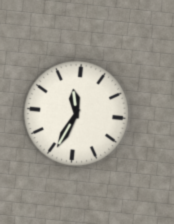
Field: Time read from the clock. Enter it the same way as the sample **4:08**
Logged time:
**11:34**
